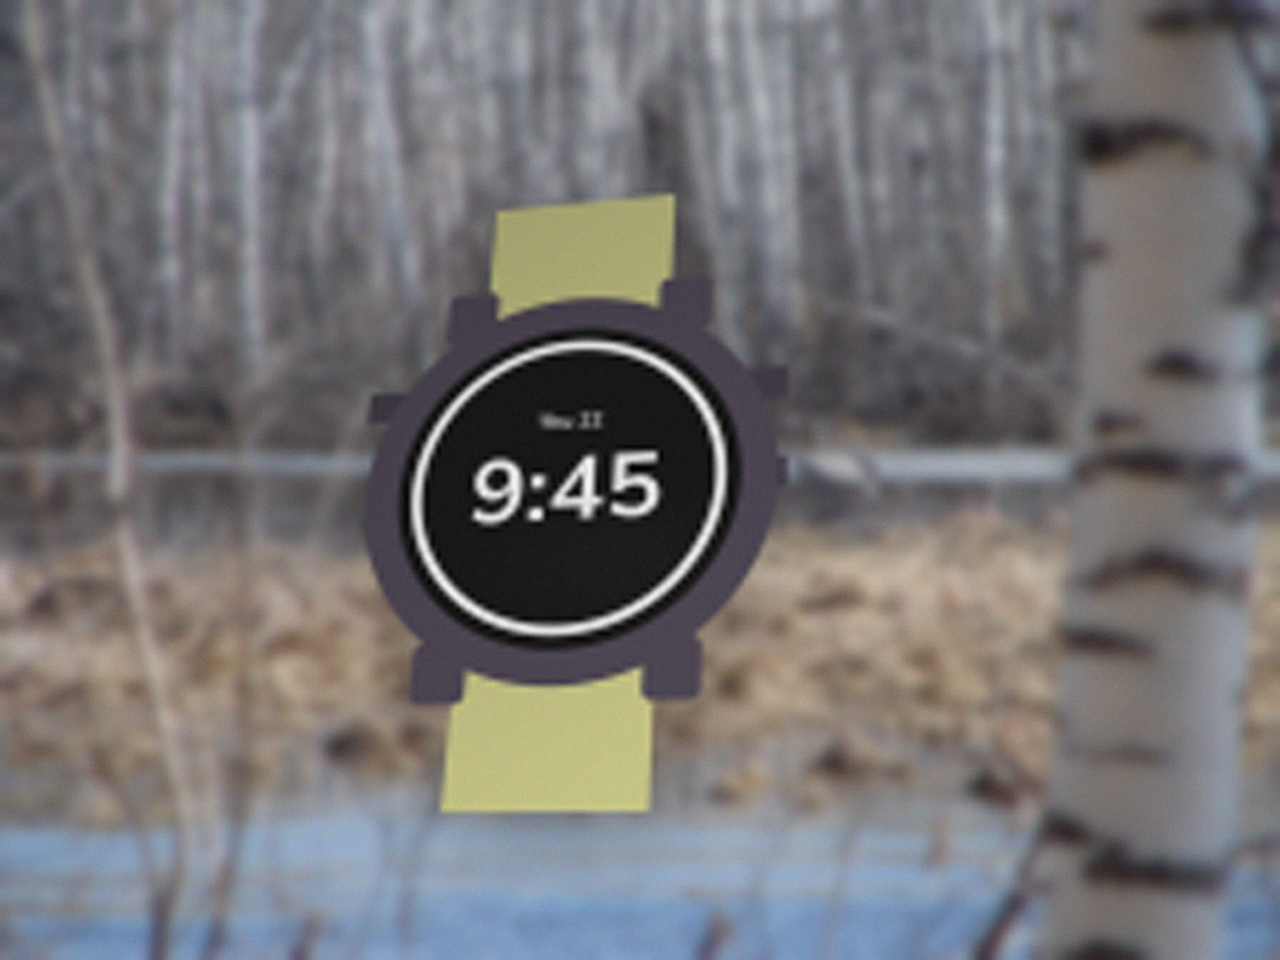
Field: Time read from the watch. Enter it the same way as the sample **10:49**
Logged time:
**9:45**
